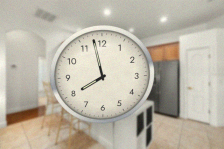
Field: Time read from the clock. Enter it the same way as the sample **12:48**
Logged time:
**7:58**
